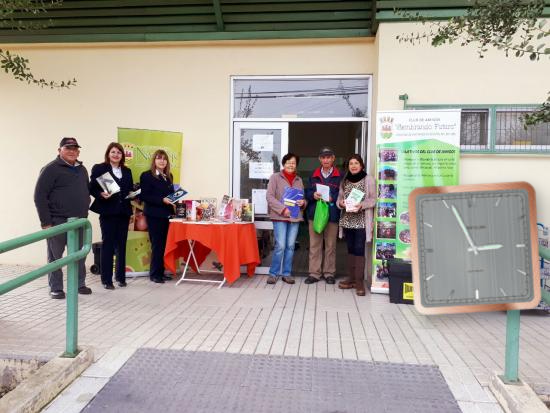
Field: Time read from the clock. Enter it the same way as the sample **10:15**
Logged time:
**2:56**
